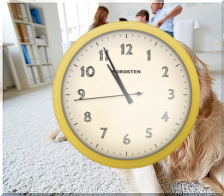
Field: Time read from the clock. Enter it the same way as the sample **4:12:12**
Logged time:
**10:55:44**
